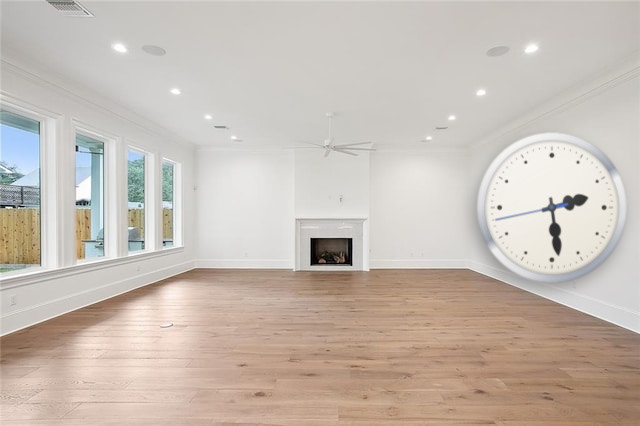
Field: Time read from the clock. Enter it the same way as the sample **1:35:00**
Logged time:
**2:28:43**
